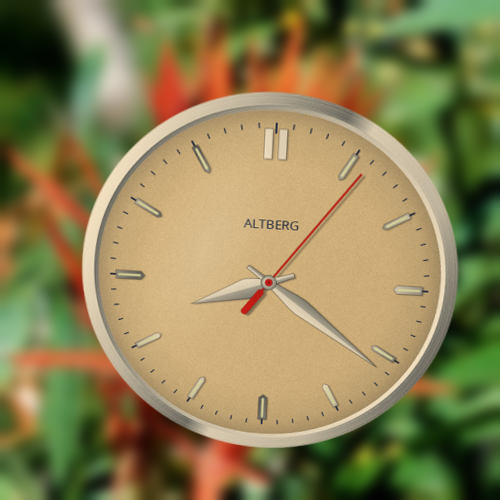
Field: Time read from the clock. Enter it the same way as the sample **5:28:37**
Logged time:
**8:21:06**
